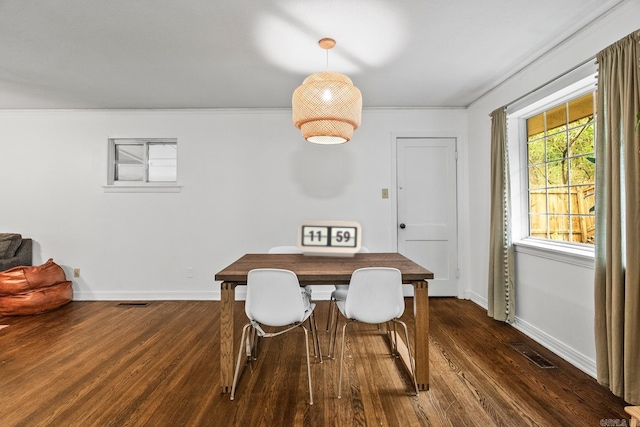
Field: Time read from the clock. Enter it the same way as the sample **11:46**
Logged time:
**11:59**
